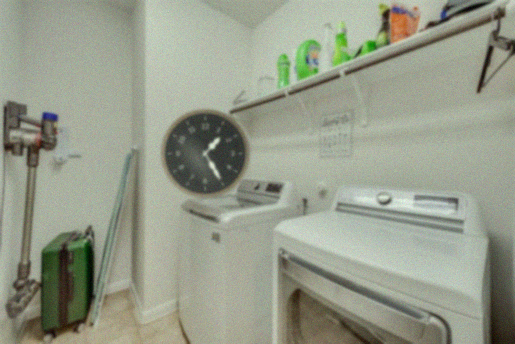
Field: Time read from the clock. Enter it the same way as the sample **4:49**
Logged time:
**1:25**
